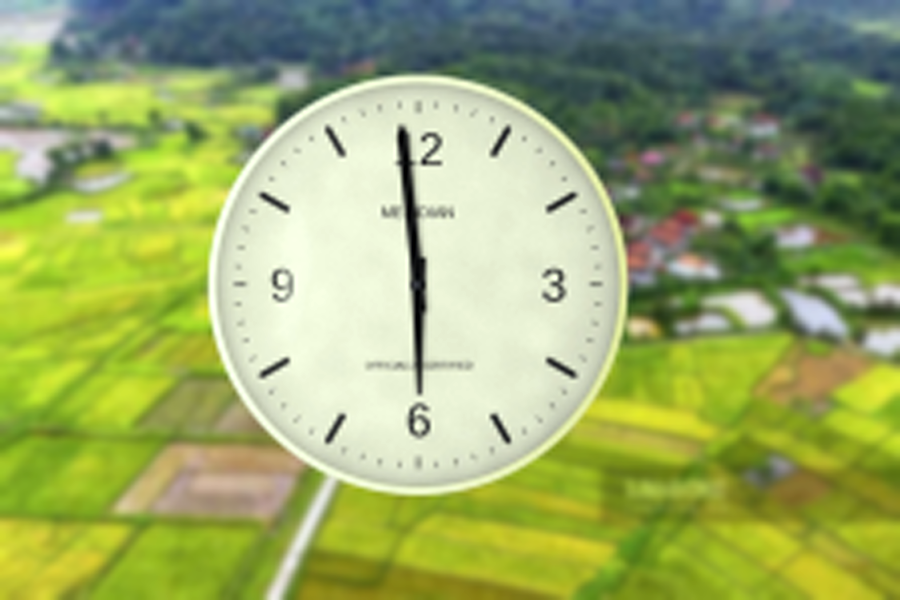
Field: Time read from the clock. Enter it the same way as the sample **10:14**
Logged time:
**5:59**
